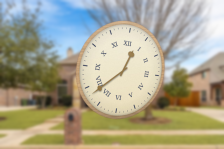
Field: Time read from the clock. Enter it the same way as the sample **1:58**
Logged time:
**12:38**
